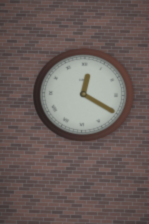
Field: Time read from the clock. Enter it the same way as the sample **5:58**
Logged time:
**12:20**
